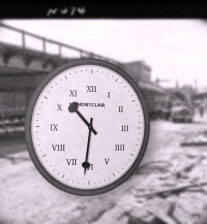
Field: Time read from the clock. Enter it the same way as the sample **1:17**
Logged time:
**10:31**
